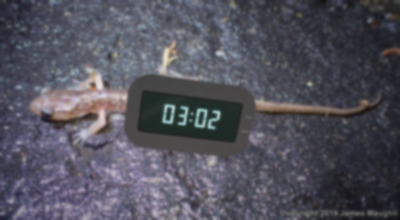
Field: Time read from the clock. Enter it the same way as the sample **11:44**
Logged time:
**3:02**
